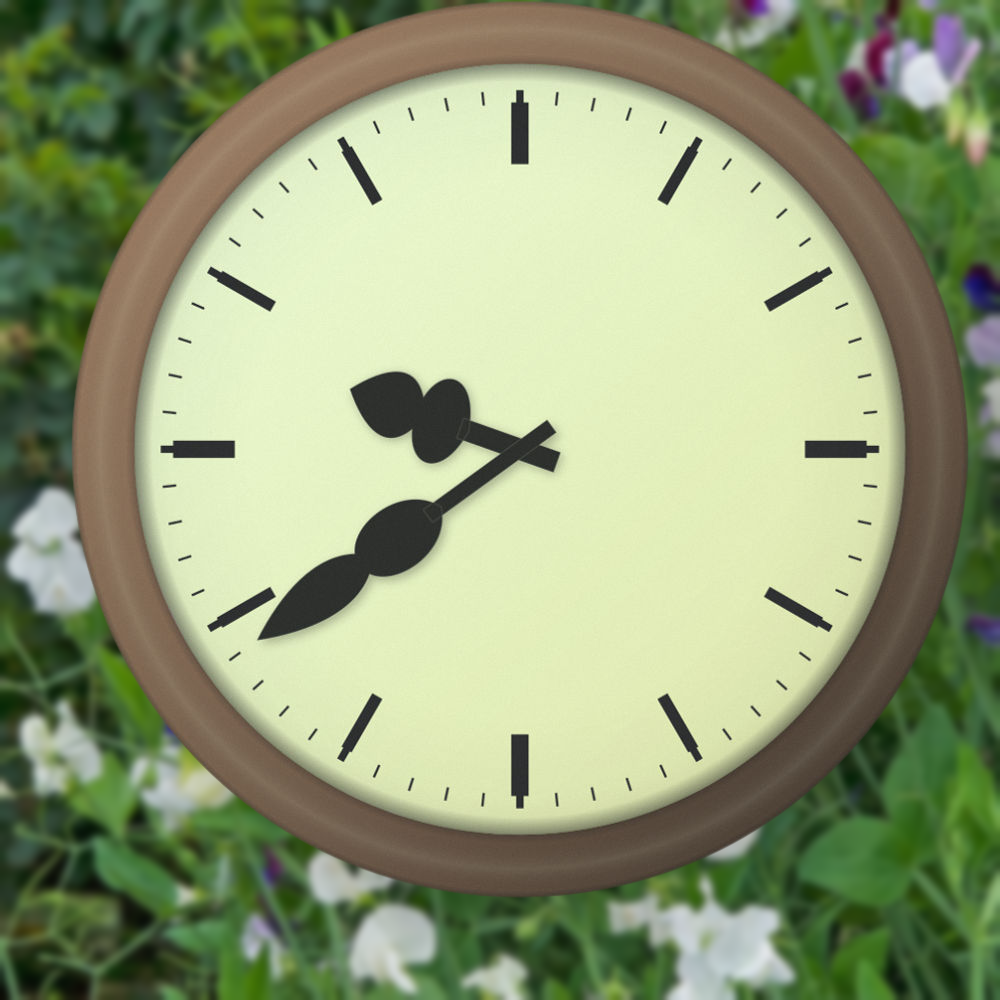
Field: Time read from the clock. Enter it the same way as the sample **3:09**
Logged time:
**9:39**
